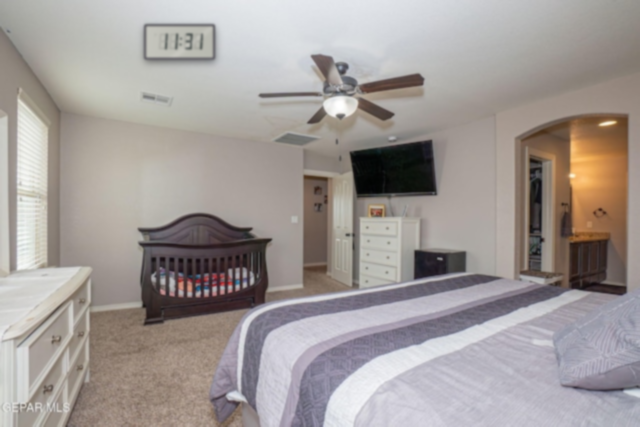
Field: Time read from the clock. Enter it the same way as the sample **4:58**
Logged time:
**11:31**
